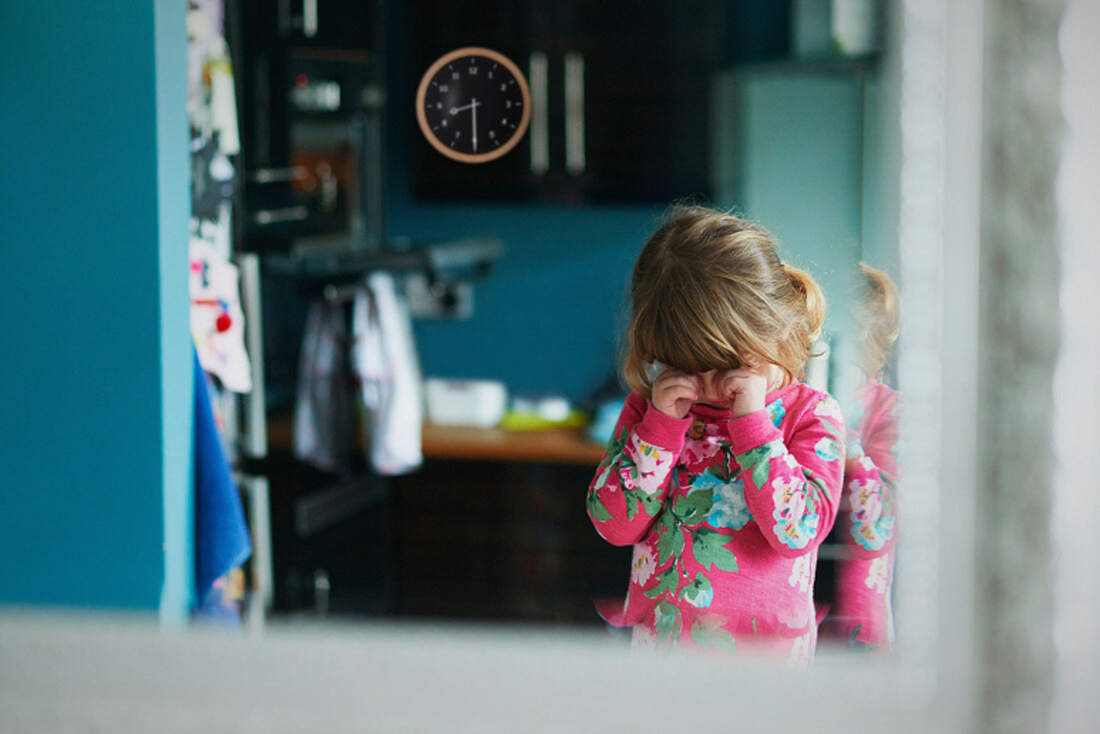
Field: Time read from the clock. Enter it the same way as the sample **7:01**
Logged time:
**8:30**
